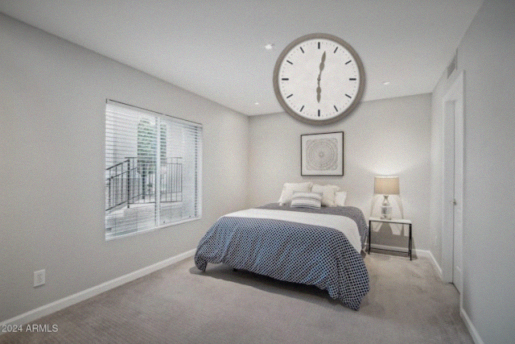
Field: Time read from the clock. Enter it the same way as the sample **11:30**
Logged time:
**6:02**
